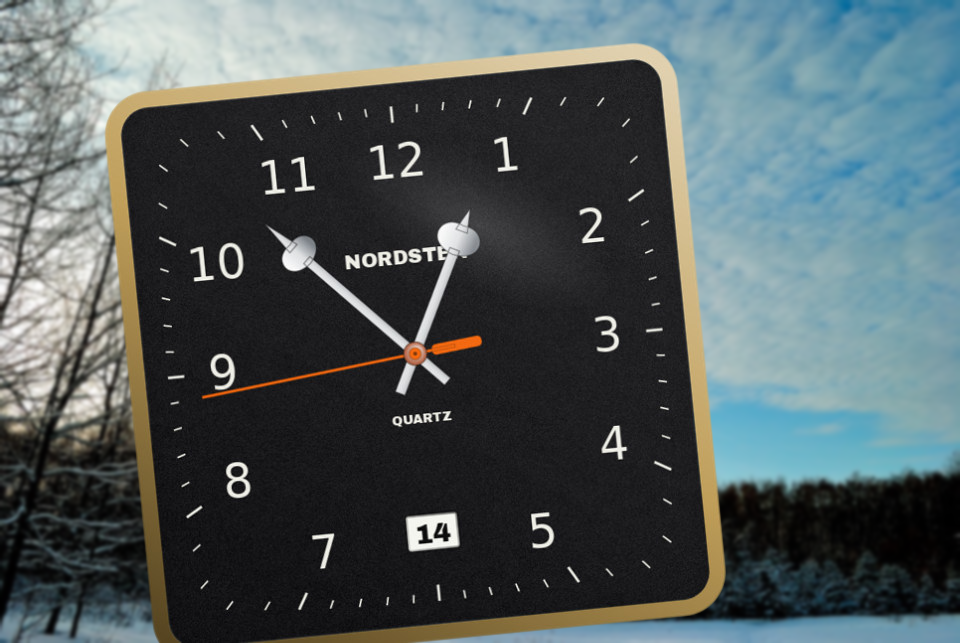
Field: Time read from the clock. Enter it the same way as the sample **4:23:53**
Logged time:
**12:52:44**
